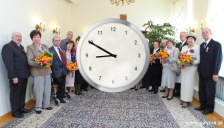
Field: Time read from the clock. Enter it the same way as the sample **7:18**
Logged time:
**8:50**
